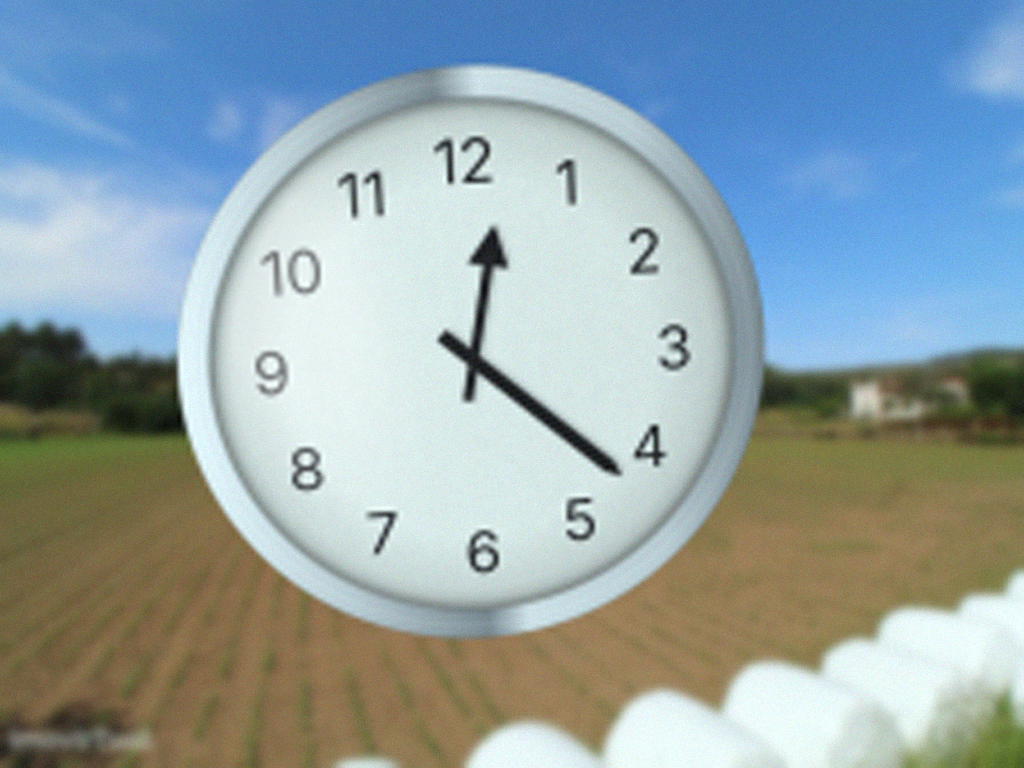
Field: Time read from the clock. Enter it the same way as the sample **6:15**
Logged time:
**12:22**
